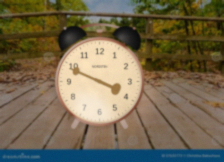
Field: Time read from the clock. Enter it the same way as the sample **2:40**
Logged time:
**3:49**
